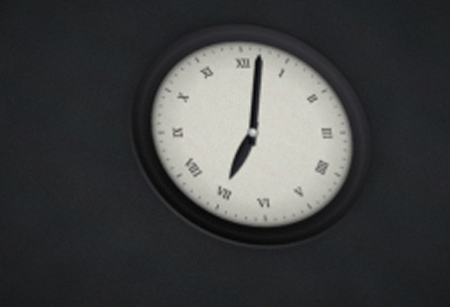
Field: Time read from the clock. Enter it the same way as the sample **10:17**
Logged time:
**7:02**
